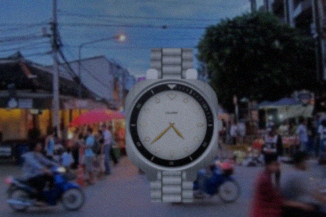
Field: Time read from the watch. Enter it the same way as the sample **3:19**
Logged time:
**4:38**
